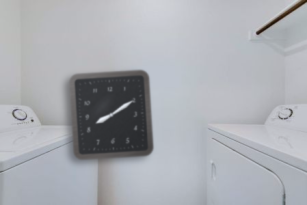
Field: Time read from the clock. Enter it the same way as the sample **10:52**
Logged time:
**8:10**
